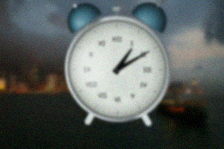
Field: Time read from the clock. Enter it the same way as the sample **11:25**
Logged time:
**1:10**
